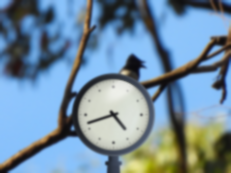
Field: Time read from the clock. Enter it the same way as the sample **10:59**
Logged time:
**4:42**
